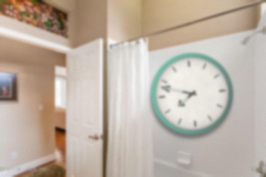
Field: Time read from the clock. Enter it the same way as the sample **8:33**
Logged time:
**7:48**
